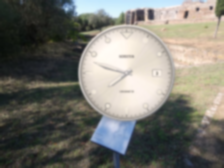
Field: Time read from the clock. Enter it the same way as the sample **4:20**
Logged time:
**7:48**
